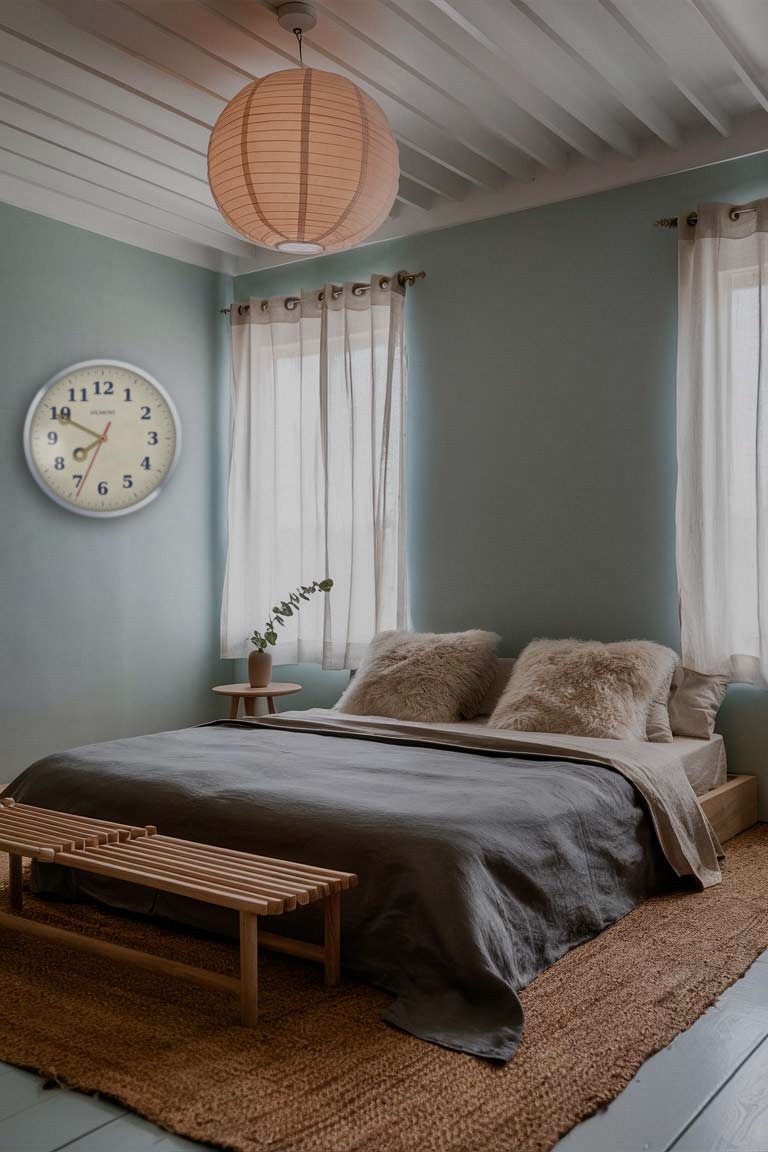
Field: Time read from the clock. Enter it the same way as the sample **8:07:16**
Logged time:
**7:49:34**
